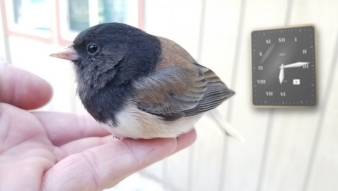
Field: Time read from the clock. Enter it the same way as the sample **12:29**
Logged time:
**6:14**
